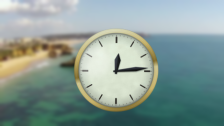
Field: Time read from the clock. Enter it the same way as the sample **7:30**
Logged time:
**12:14**
